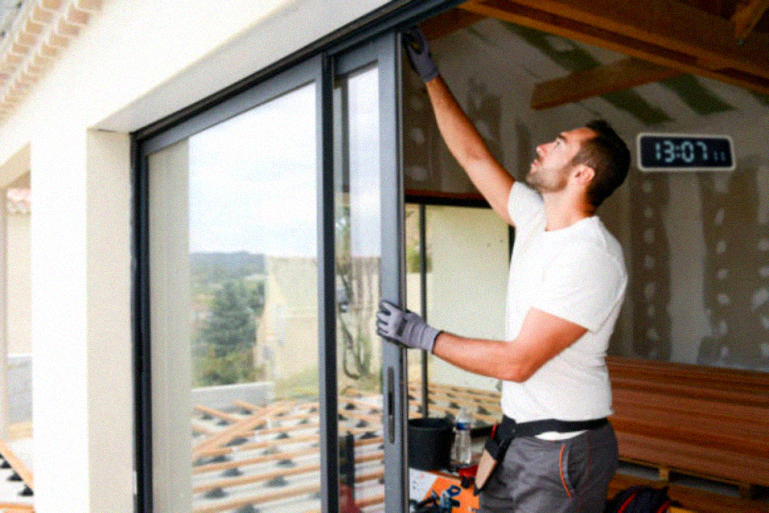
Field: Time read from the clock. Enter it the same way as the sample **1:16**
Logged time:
**13:07**
